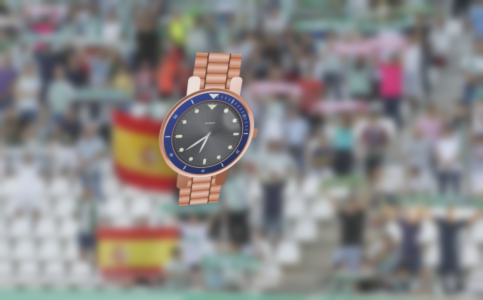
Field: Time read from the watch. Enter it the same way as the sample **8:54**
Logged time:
**6:39**
